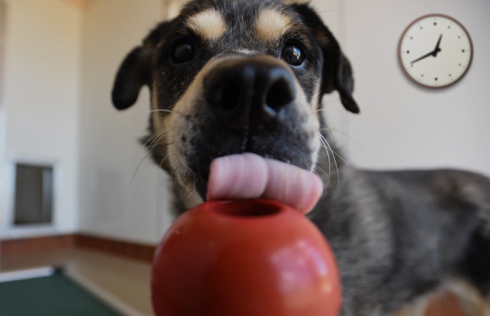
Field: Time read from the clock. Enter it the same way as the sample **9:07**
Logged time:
**12:41**
